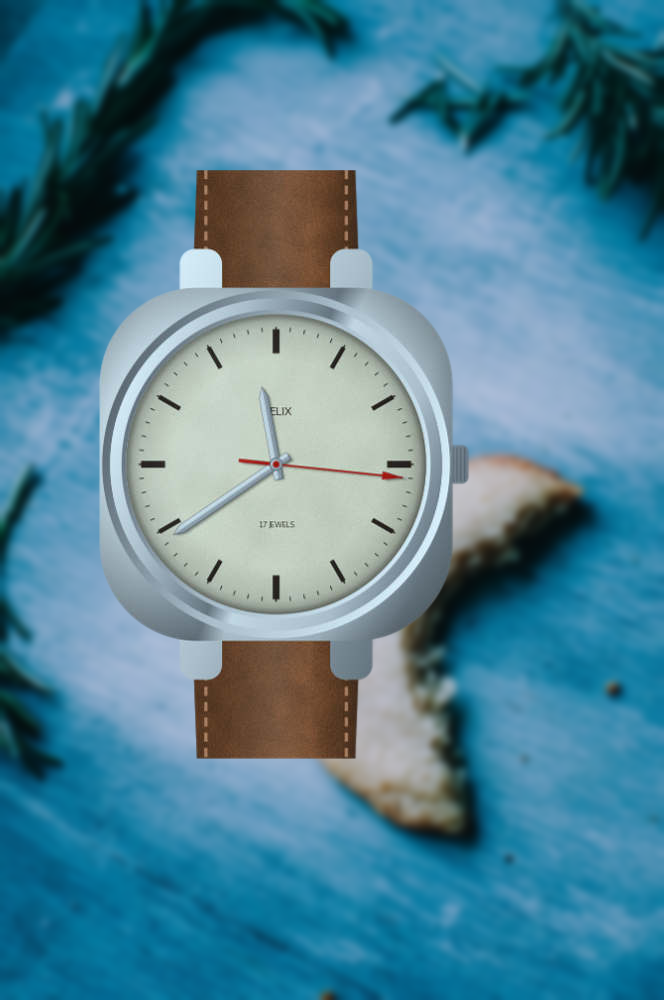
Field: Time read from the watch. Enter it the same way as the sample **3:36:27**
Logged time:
**11:39:16**
